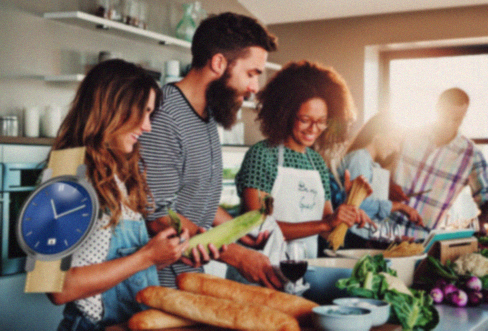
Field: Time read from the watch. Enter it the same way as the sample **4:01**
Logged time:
**11:12**
